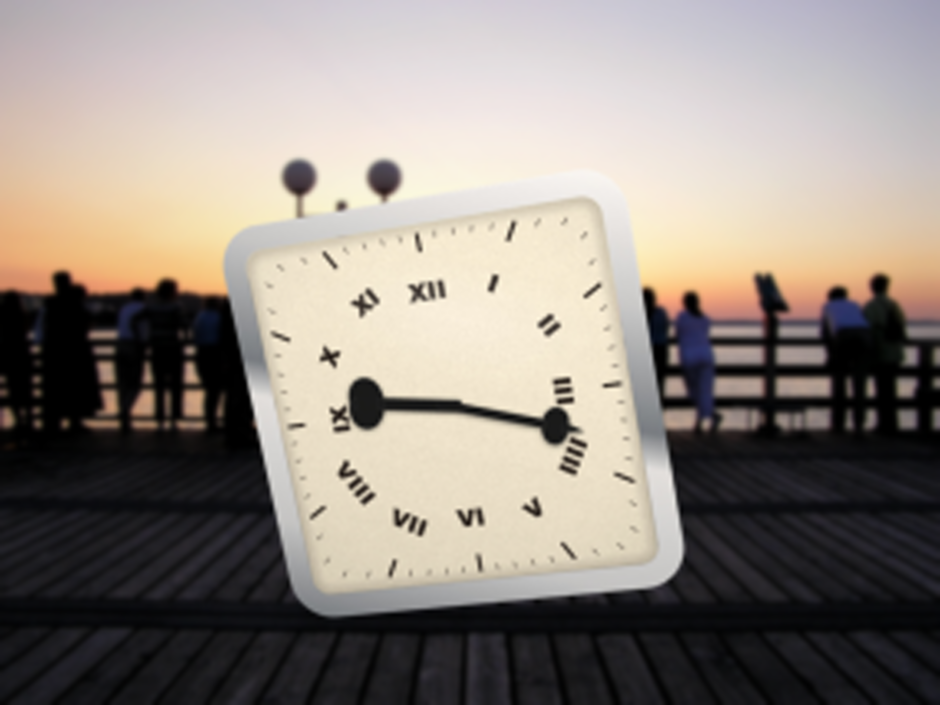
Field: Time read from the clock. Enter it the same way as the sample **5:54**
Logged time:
**9:18**
